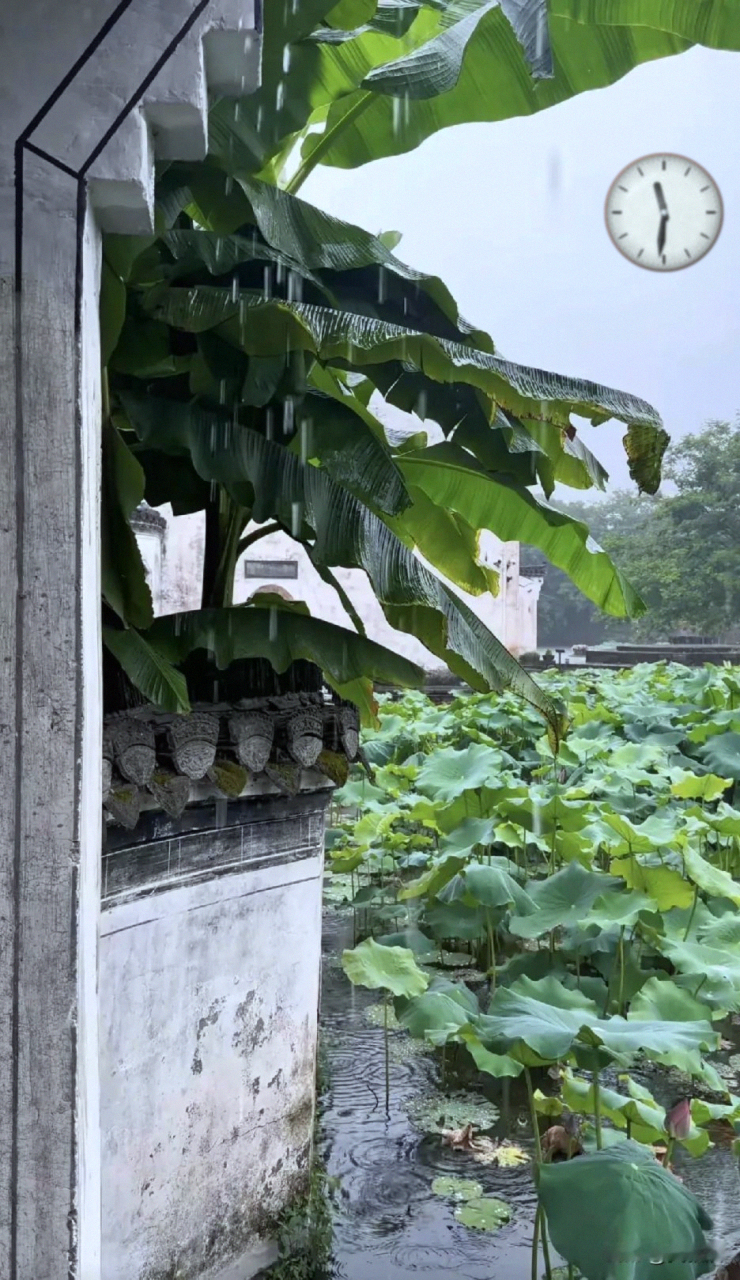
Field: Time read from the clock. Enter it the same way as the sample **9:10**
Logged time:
**11:31**
